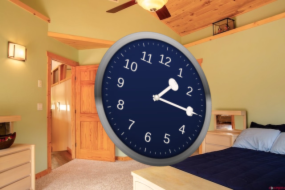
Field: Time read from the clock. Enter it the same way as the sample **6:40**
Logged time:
**1:15**
